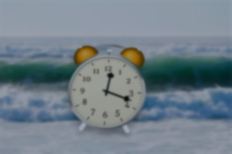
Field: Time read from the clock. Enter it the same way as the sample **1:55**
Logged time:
**12:18**
